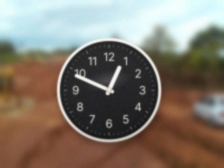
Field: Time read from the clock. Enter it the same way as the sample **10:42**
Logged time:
**12:49**
